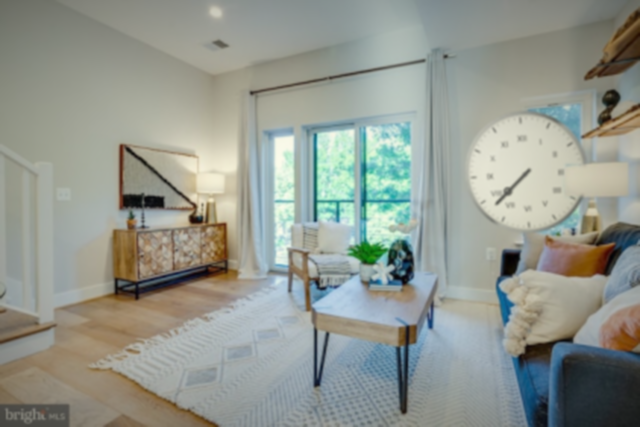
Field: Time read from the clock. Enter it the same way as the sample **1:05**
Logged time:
**7:38**
